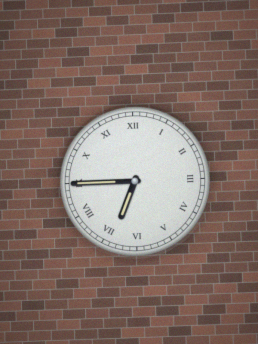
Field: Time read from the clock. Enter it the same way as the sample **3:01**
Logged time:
**6:45**
